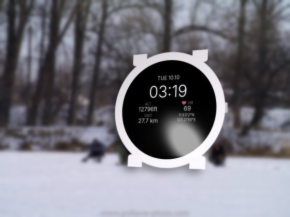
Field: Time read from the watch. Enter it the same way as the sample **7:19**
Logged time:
**3:19**
